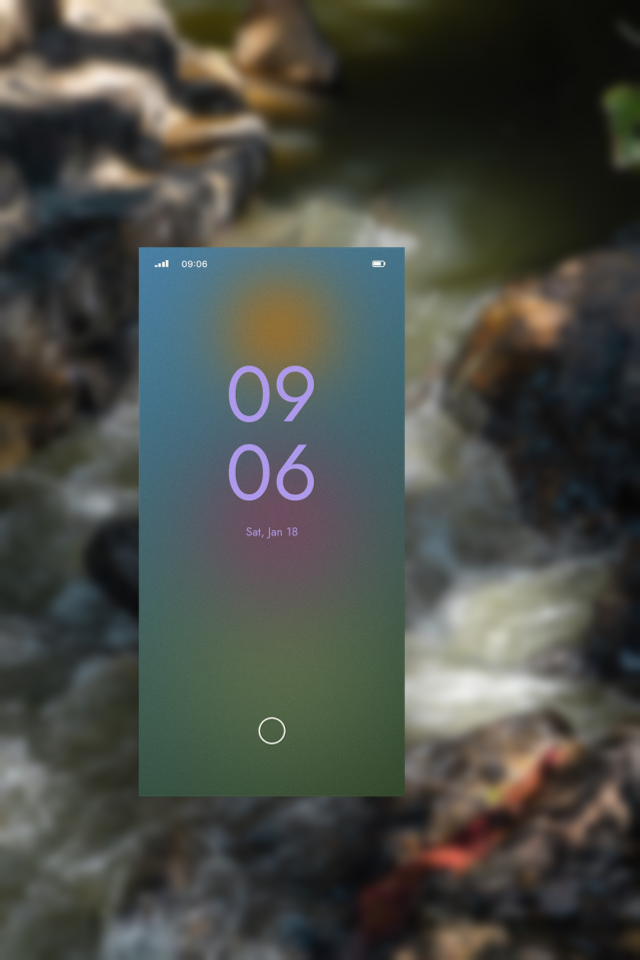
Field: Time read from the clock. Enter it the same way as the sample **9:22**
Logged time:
**9:06**
